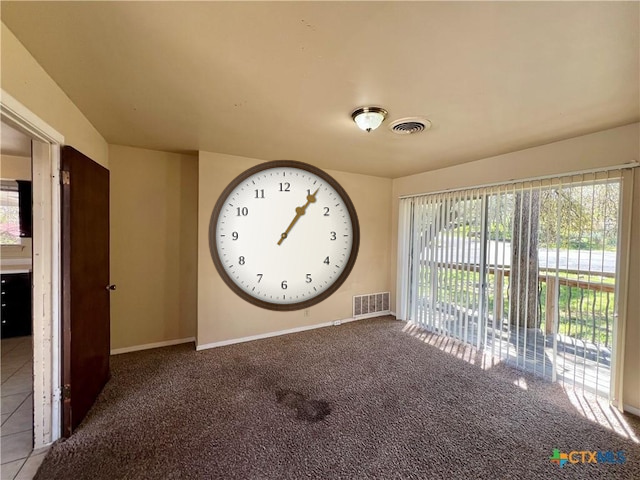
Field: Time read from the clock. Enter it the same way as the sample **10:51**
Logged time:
**1:06**
